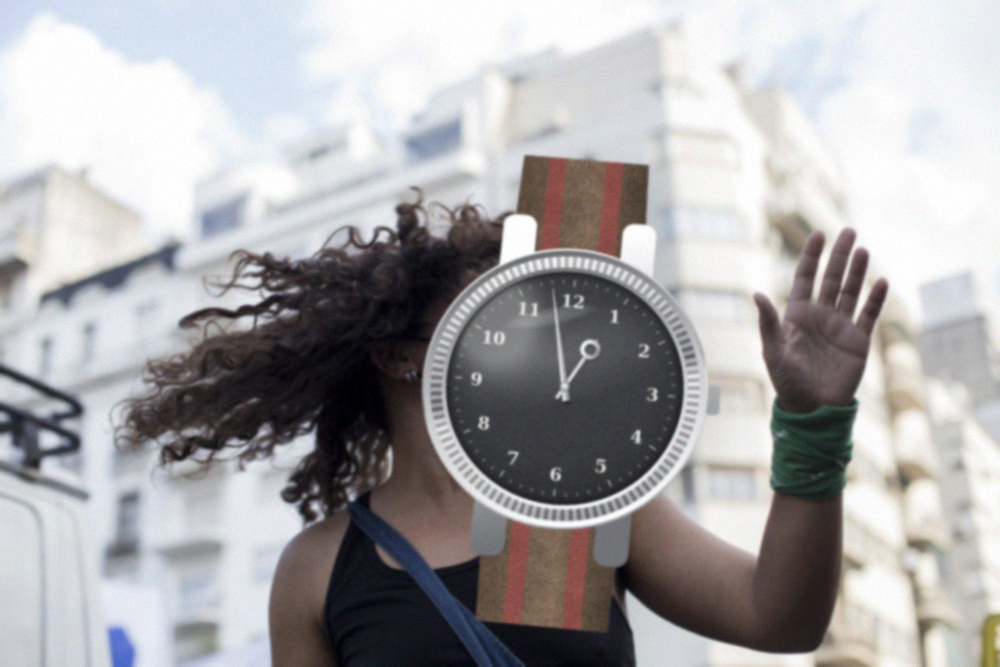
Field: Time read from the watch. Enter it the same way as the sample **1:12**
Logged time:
**12:58**
